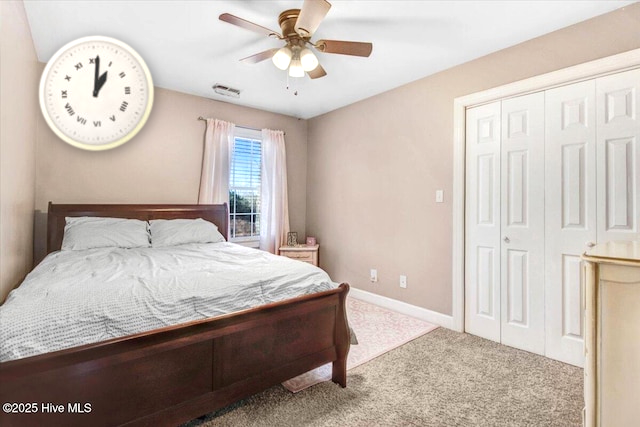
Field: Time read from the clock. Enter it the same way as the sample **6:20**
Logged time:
**1:01**
